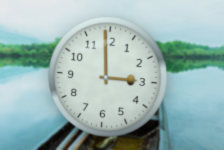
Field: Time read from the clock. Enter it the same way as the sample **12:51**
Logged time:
**2:59**
